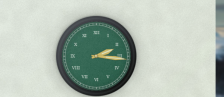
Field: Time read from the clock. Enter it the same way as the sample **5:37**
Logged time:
**2:16**
